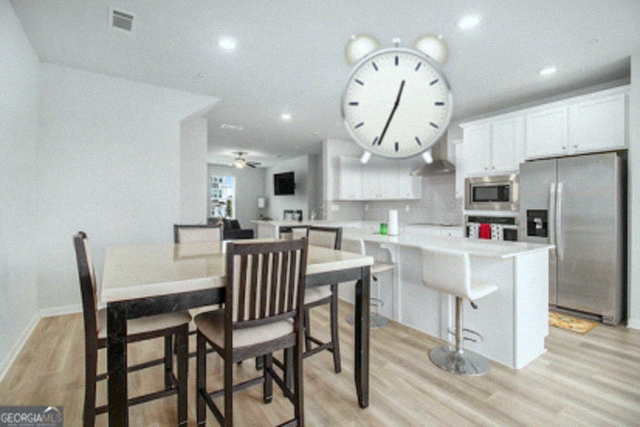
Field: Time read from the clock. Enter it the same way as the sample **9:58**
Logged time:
**12:34**
